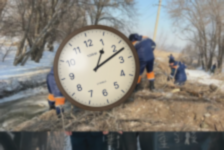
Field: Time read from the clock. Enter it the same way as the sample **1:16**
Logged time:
**1:12**
